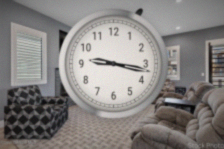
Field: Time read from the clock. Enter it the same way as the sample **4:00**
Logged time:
**9:17**
